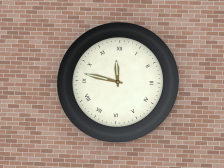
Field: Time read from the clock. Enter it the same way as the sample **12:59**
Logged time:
**11:47**
